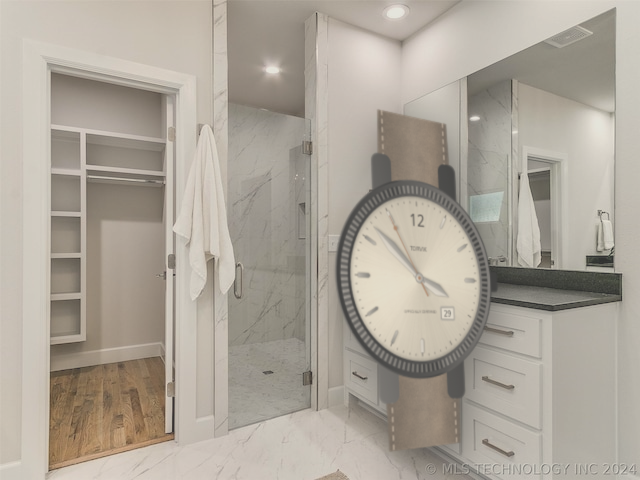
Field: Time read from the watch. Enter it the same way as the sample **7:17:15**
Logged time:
**3:51:55**
